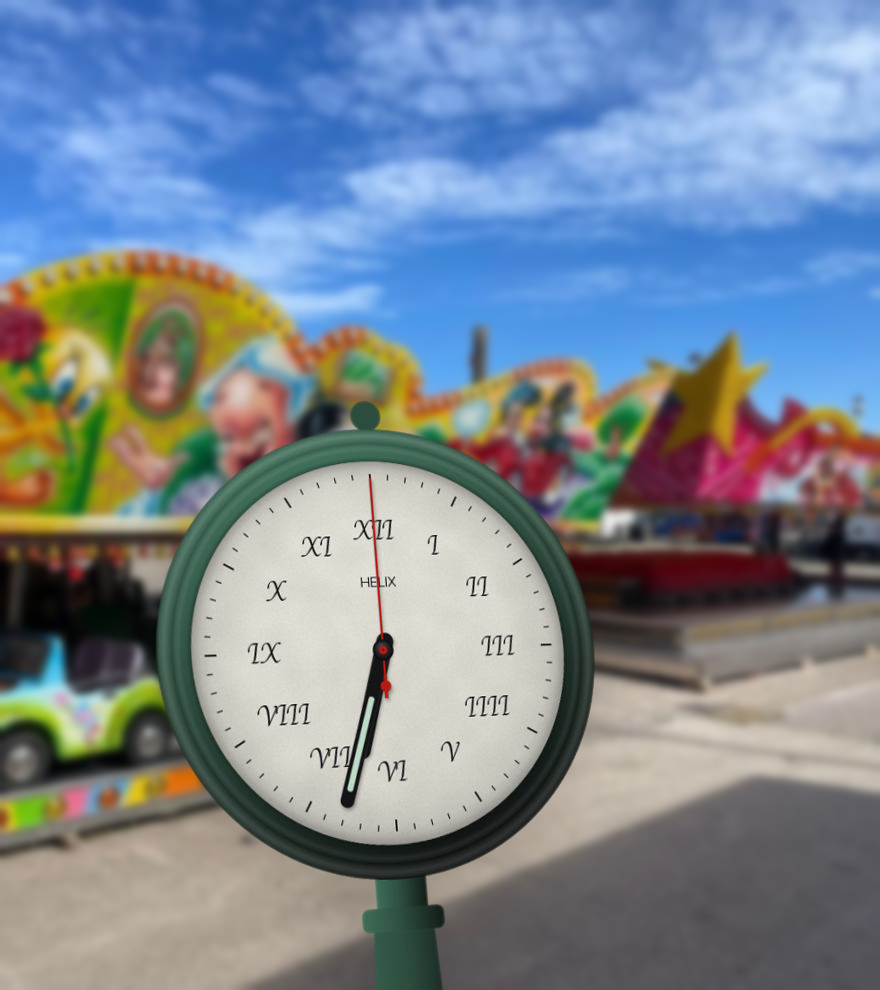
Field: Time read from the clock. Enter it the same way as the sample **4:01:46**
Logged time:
**6:33:00**
